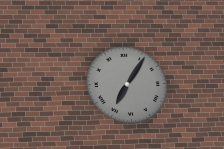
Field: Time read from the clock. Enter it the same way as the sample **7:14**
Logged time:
**7:06**
